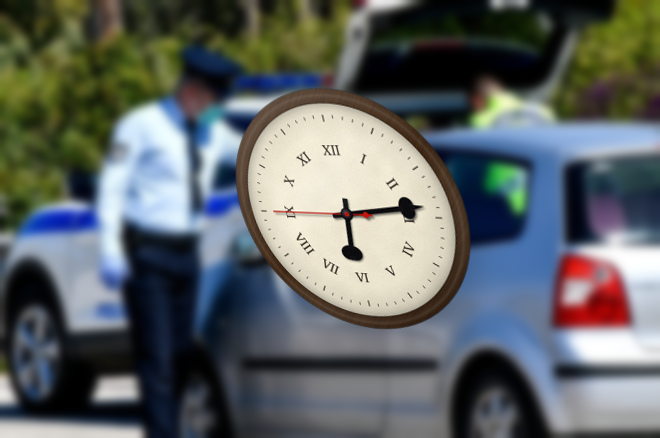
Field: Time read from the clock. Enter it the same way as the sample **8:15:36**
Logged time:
**6:13:45**
